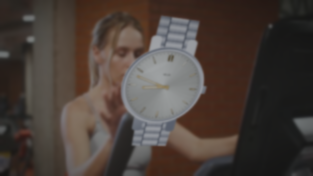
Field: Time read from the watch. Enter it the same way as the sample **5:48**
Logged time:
**8:48**
